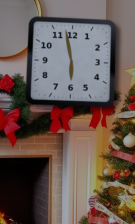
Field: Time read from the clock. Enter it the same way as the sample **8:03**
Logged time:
**5:58**
